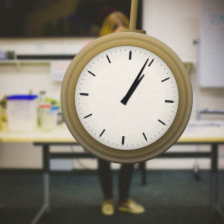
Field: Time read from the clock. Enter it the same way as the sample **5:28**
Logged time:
**1:04**
